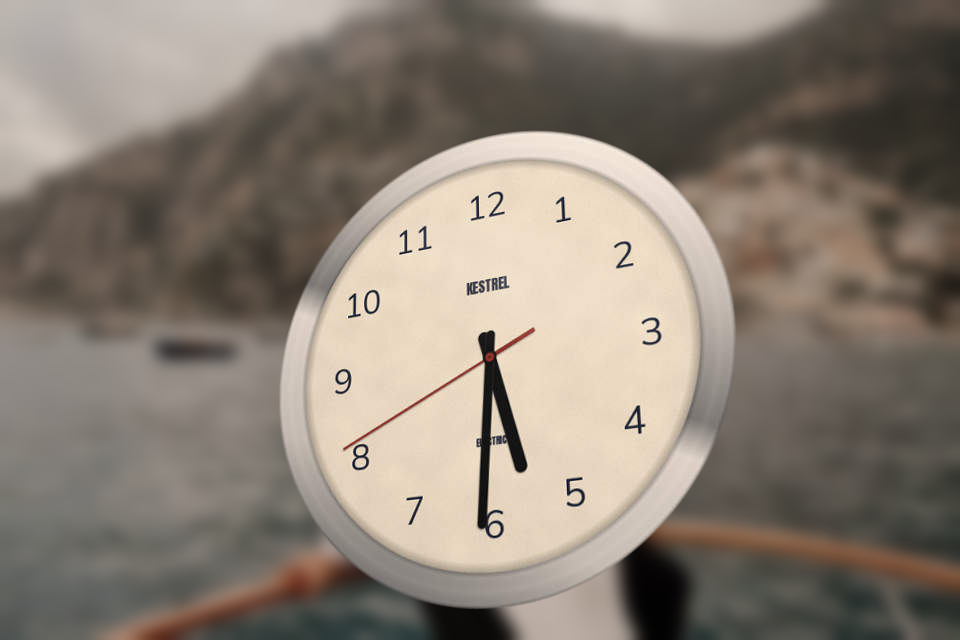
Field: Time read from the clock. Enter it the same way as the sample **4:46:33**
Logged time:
**5:30:41**
